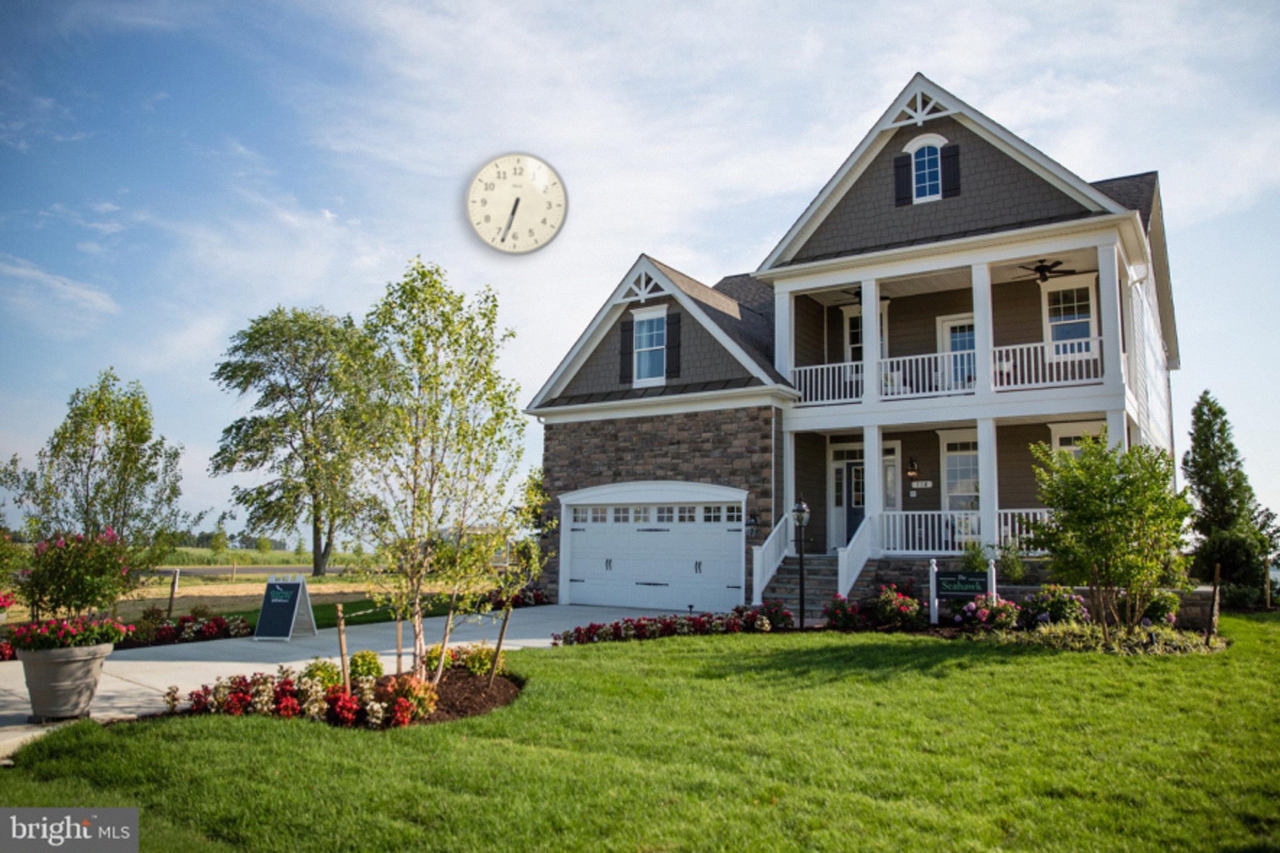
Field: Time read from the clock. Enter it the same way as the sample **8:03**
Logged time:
**6:33**
